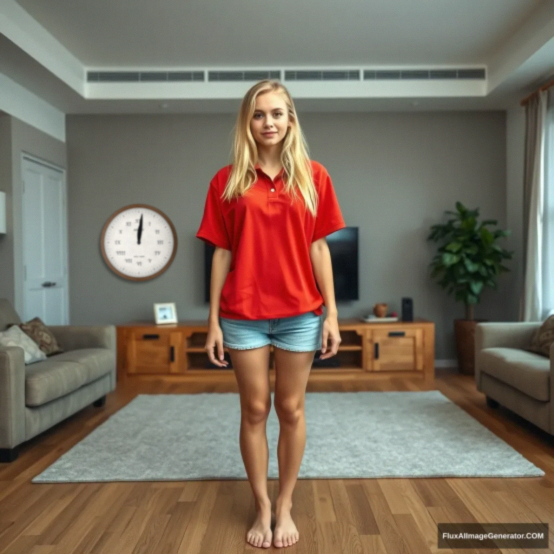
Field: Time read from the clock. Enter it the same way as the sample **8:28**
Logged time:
**12:01**
